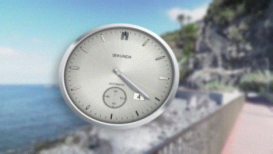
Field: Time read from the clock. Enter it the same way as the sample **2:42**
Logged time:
**4:21**
